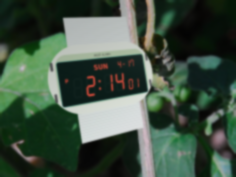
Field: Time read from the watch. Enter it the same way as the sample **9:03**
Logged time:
**2:14**
